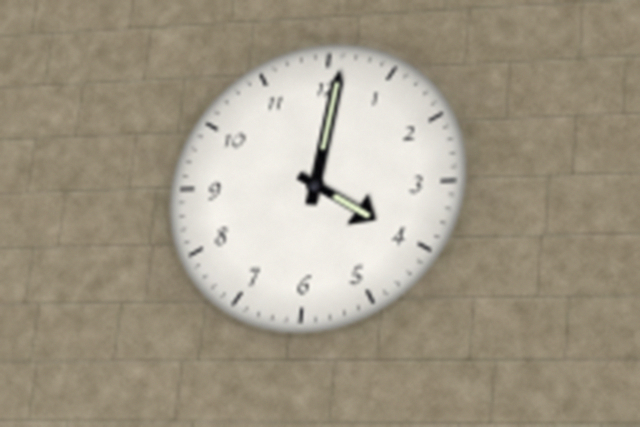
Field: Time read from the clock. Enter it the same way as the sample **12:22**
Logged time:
**4:01**
